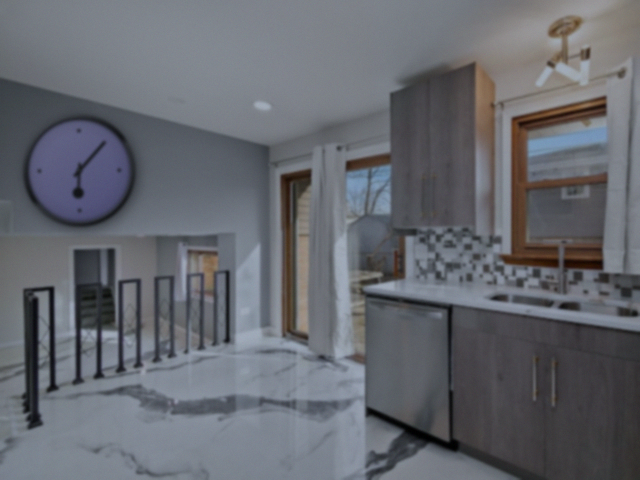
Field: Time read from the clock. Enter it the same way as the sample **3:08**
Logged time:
**6:07**
